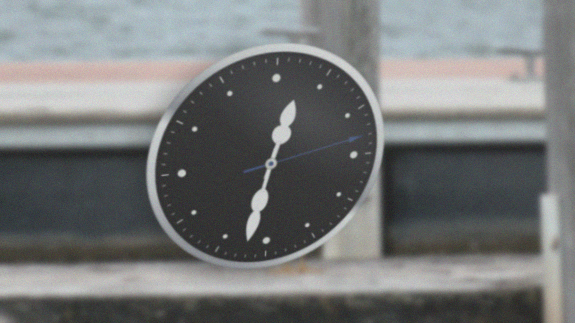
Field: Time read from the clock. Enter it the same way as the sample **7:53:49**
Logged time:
**12:32:13**
